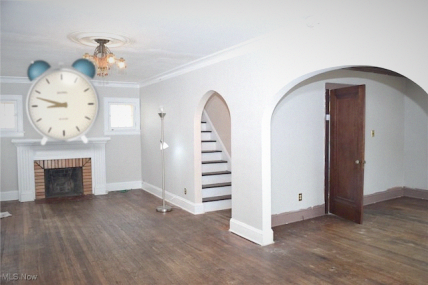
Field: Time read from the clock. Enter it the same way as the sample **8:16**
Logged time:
**8:48**
